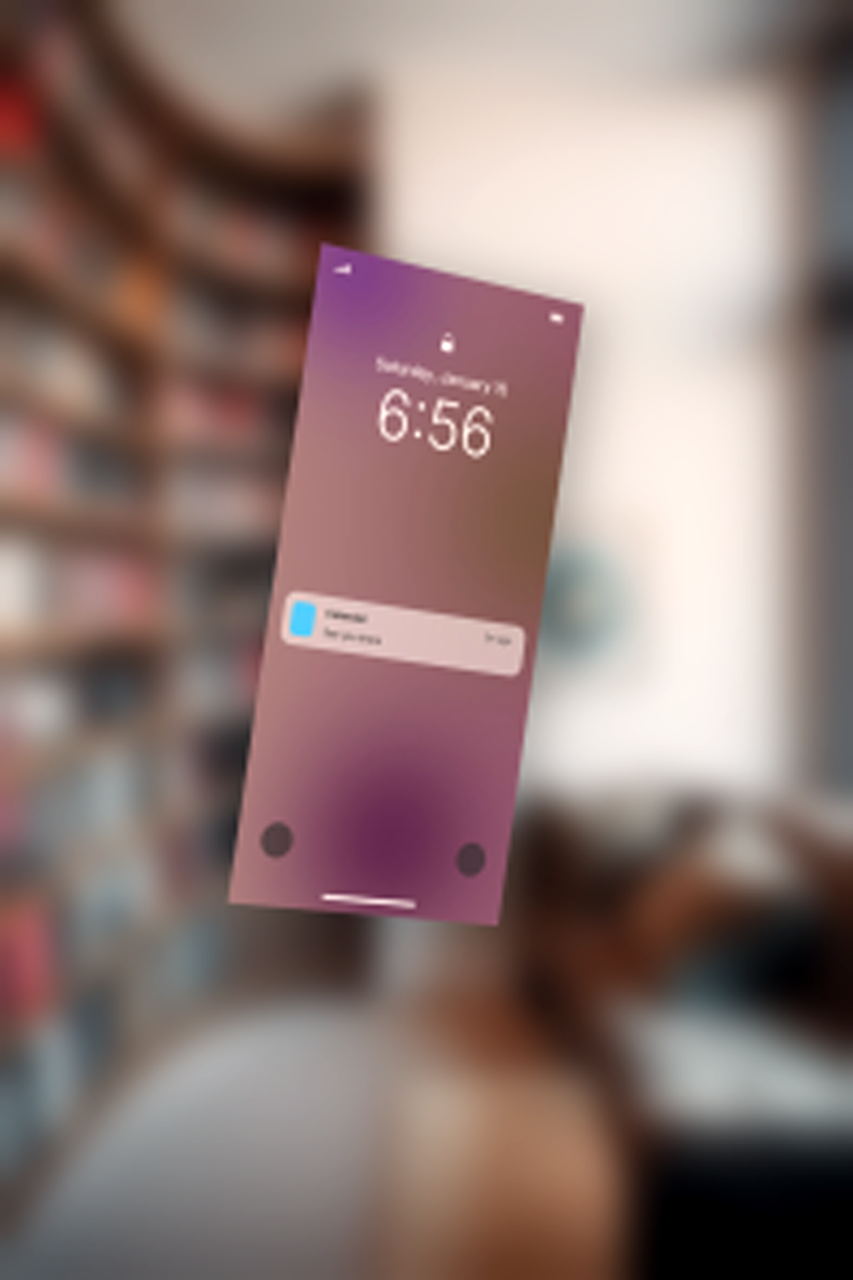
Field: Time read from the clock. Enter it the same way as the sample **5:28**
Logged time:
**6:56**
